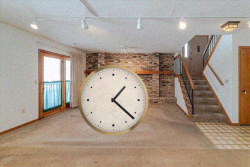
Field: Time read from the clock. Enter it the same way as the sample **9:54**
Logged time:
**1:22**
